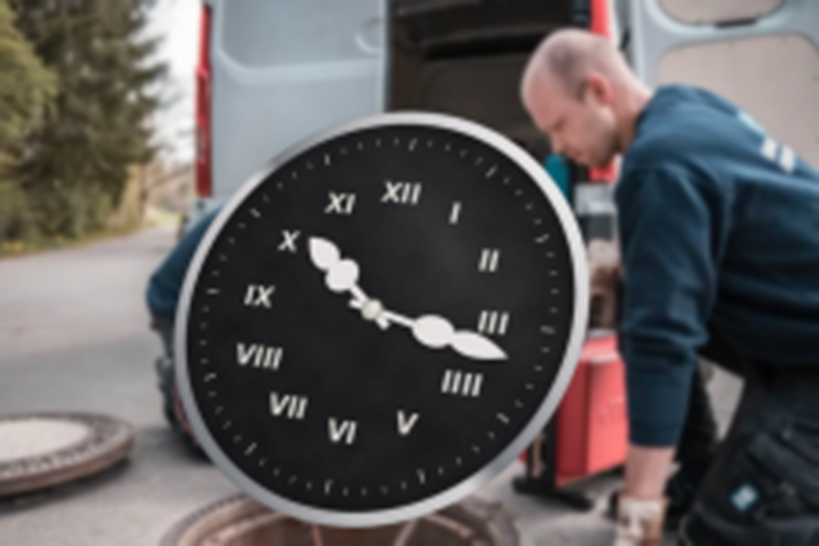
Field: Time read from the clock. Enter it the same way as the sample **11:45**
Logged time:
**10:17**
